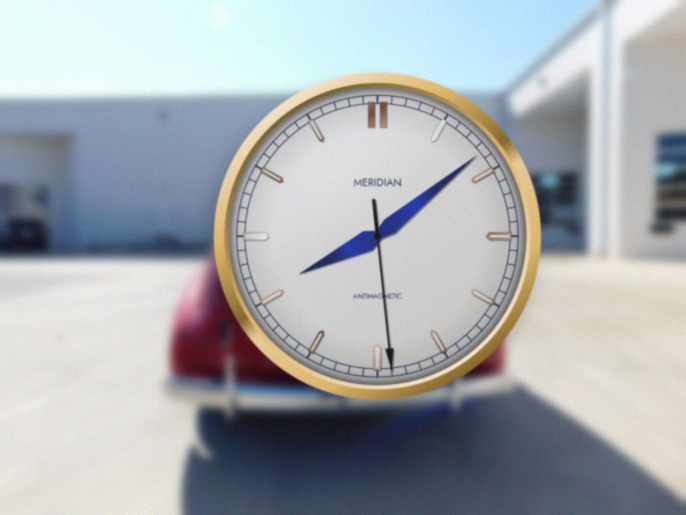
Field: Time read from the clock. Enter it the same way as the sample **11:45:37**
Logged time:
**8:08:29**
